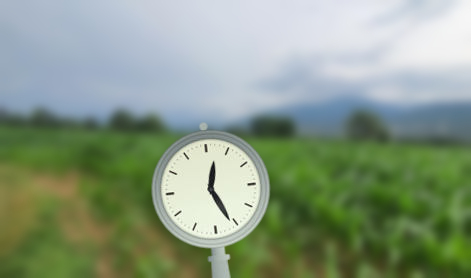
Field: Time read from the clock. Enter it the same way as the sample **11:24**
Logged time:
**12:26**
